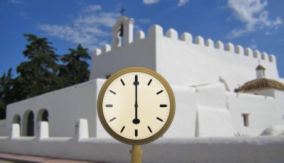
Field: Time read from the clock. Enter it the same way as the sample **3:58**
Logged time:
**6:00**
